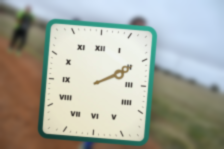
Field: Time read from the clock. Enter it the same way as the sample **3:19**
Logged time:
**2:10**
